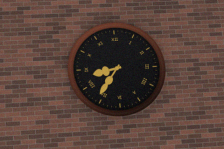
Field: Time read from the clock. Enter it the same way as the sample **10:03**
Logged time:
**8:36**
